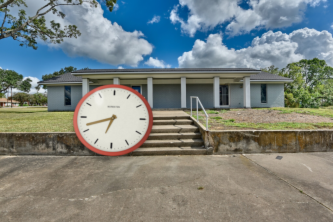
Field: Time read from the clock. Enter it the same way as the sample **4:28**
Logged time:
**6:42**
